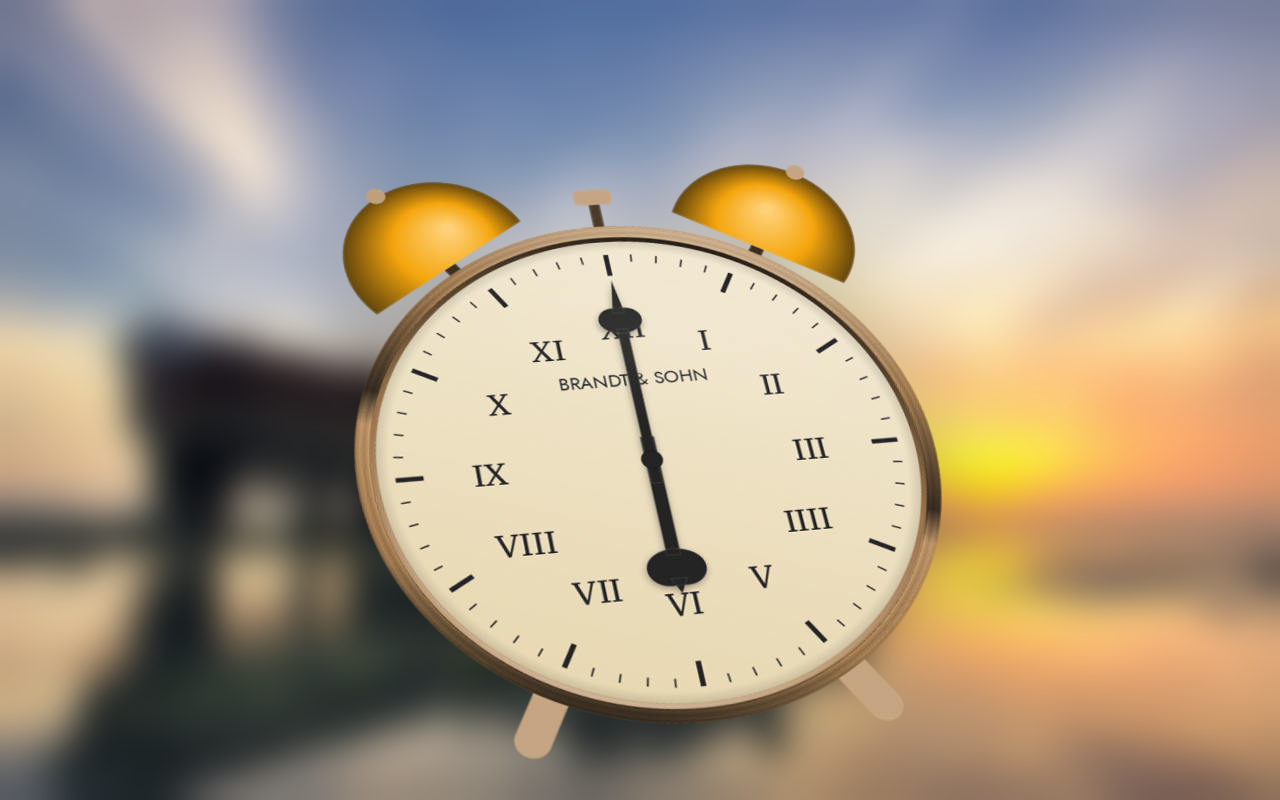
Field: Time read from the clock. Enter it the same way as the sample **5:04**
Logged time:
**6:00**
